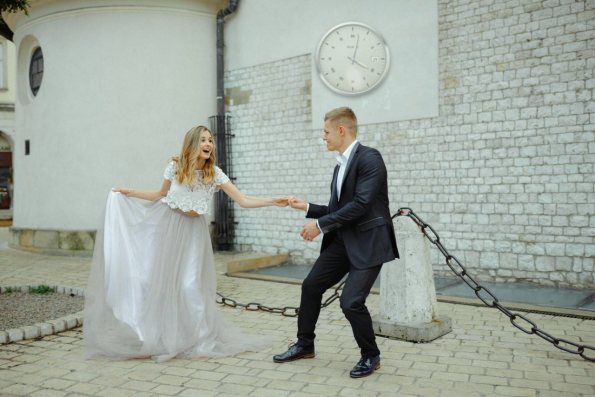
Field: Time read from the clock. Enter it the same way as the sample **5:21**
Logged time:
**4:02**
